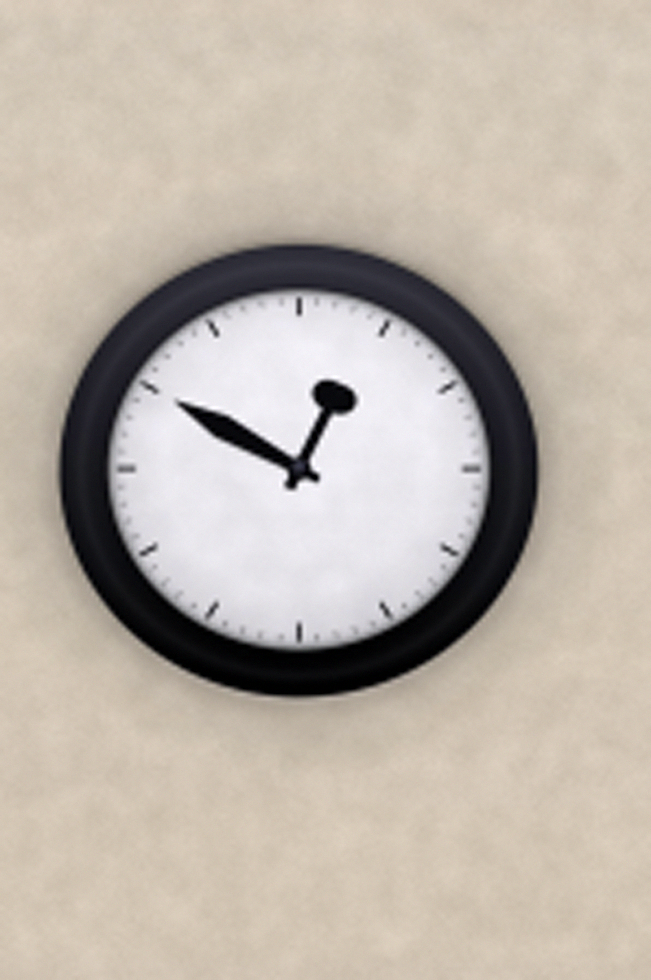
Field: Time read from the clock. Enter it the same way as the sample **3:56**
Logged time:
**12:50**
